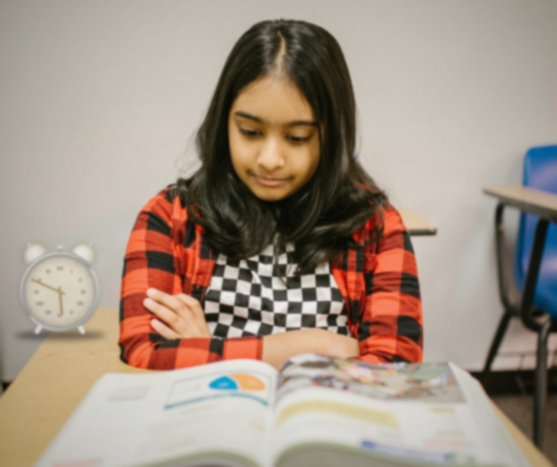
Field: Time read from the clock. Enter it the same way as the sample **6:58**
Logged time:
**5:49**
